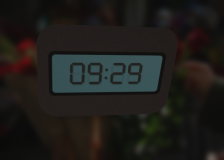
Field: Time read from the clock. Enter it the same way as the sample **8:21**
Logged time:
**9:29**
